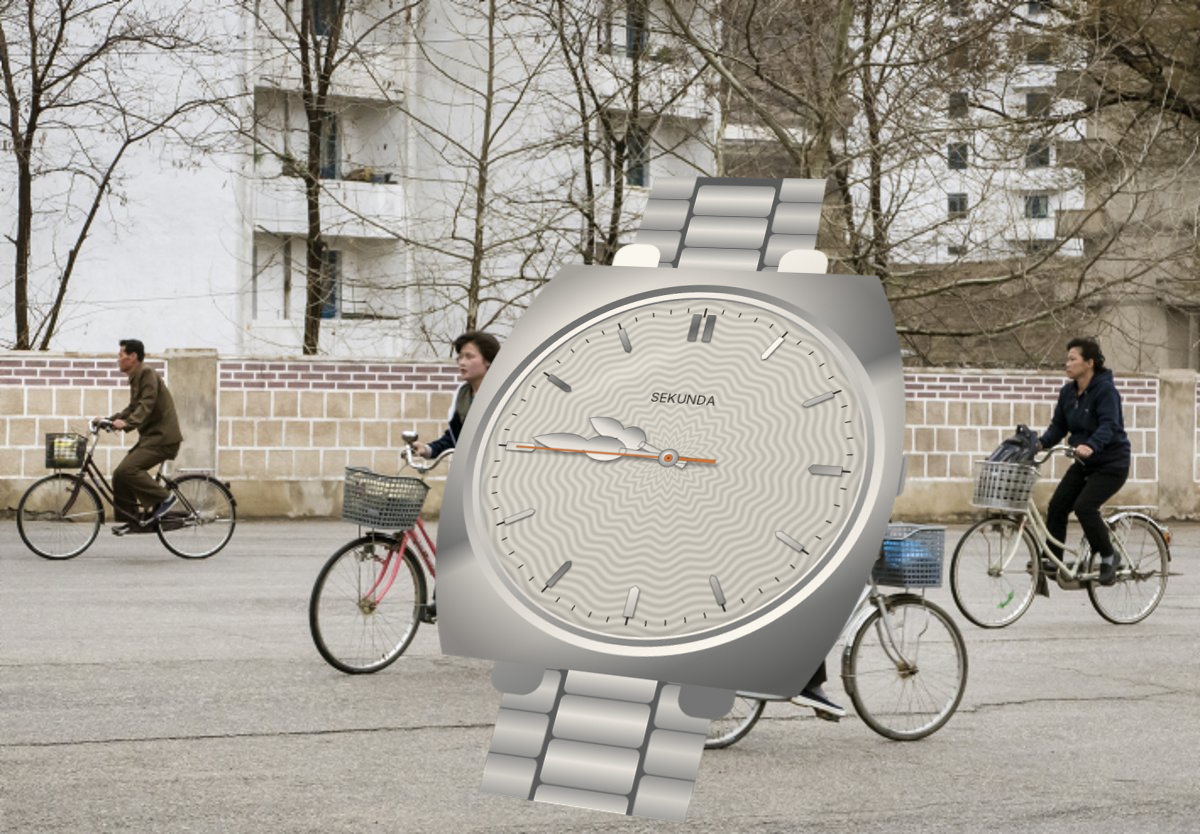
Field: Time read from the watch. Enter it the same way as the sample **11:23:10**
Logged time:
**9:45:45**
